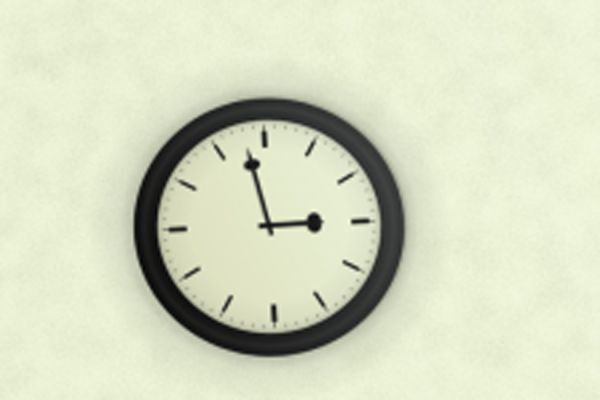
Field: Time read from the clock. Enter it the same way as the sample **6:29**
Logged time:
**2:58**
